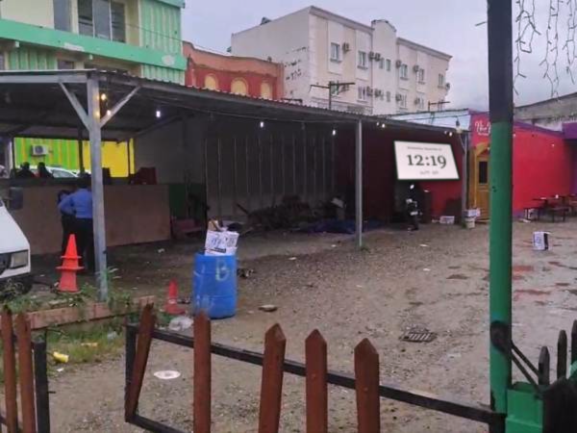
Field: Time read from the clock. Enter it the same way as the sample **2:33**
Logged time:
**12:19**
